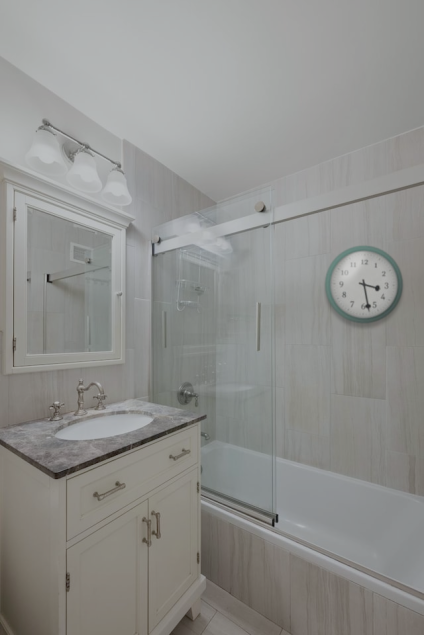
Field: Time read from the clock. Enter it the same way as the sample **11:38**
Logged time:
**3:28**
